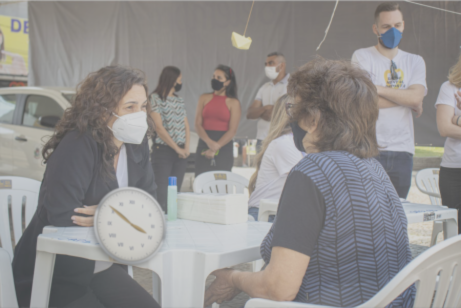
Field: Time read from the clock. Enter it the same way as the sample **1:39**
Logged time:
**3:51**
